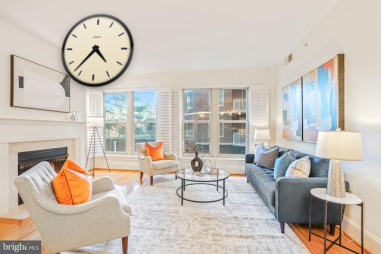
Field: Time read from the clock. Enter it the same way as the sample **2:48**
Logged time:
**4:37**
